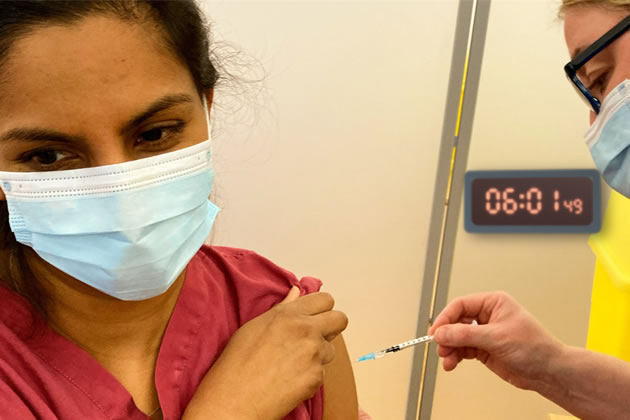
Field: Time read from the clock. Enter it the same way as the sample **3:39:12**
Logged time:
**6:01:49**
